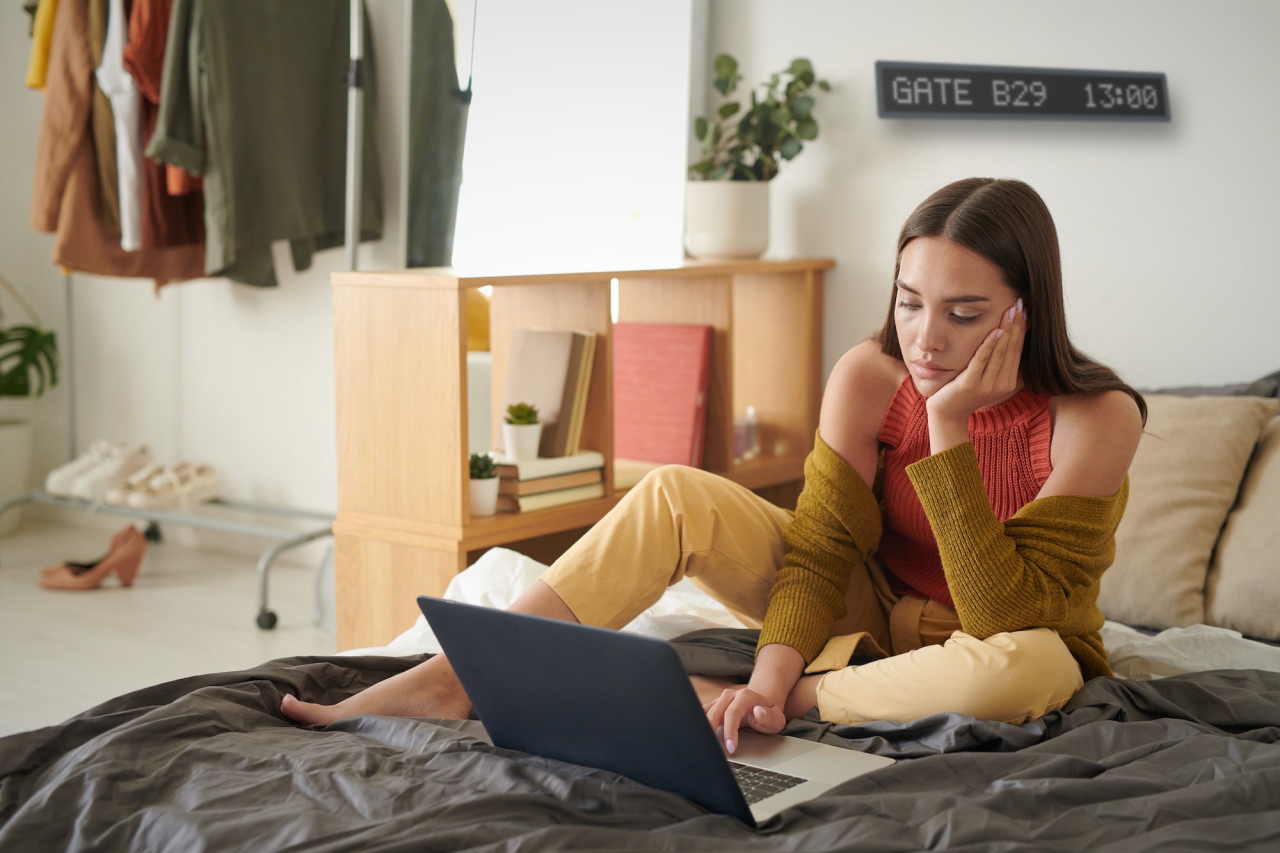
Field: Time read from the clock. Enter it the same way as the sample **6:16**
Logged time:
**13:00**
